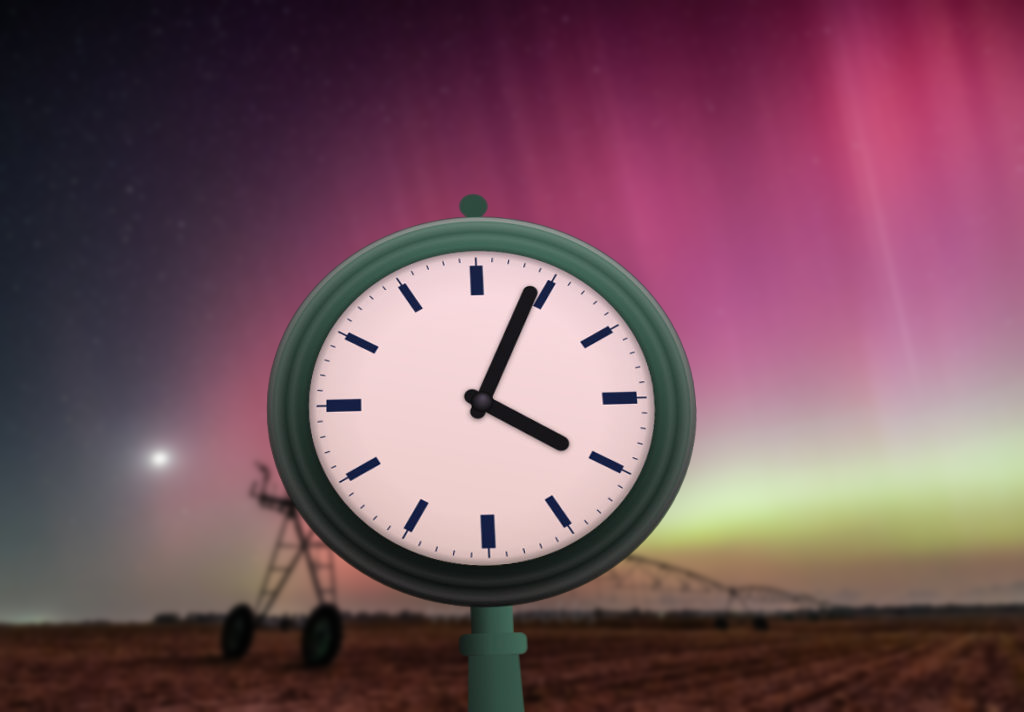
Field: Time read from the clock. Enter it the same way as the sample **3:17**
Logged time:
**4:04**
